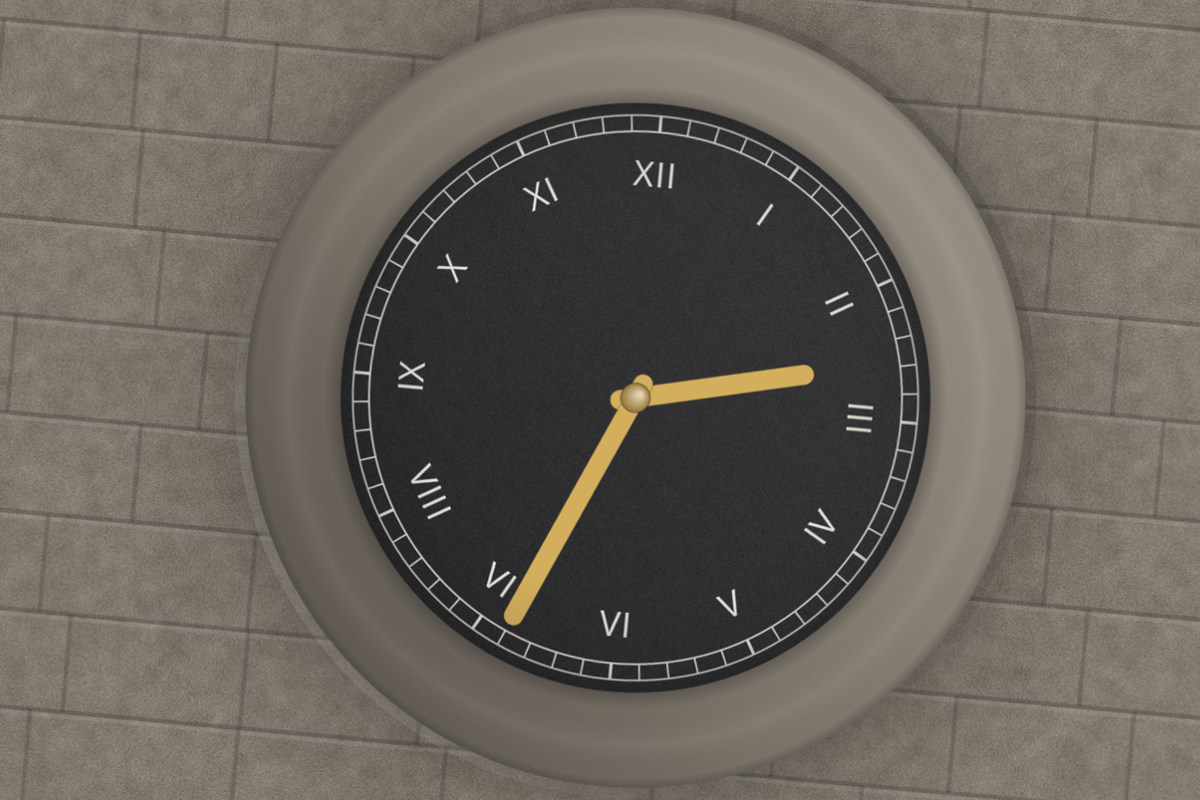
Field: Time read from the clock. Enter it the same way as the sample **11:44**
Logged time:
**2:34**
